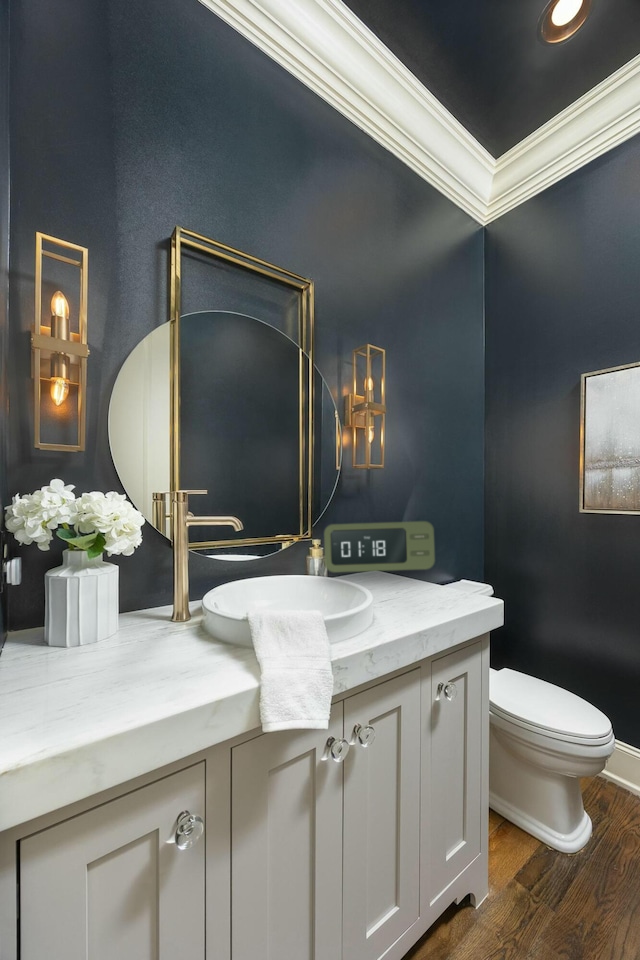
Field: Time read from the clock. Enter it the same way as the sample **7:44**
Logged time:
**1:18**
